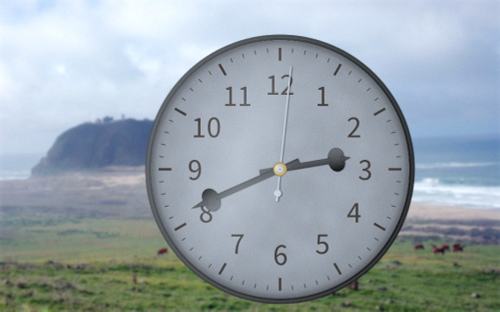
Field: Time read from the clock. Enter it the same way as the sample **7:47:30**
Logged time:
**2:41:01**
